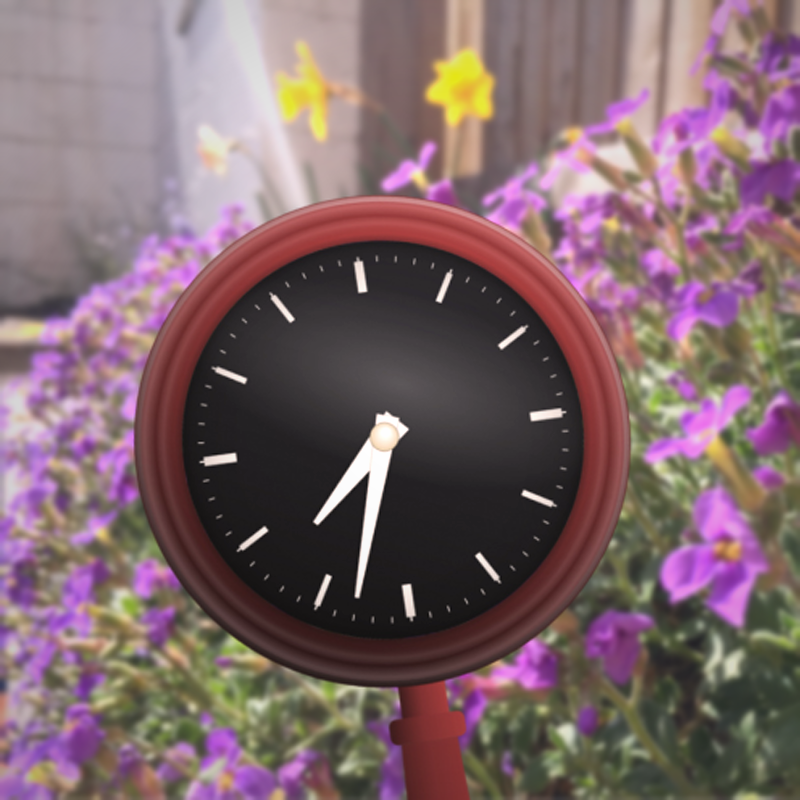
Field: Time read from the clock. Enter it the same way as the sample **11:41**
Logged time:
**7:33**
